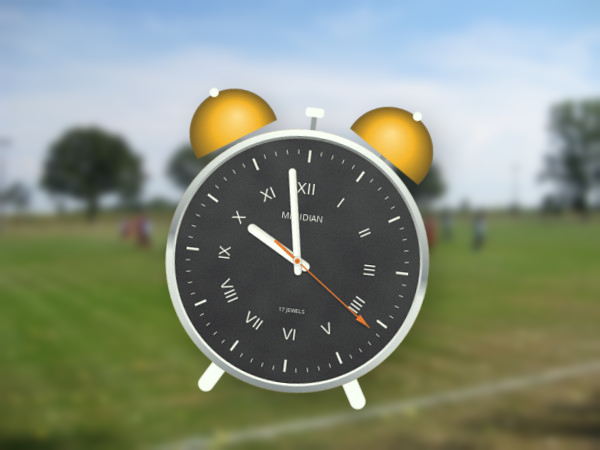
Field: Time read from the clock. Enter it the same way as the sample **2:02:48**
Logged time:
**9:58:21**
